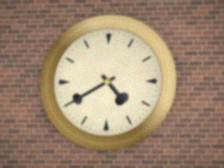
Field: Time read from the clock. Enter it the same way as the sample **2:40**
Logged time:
**4:40**
